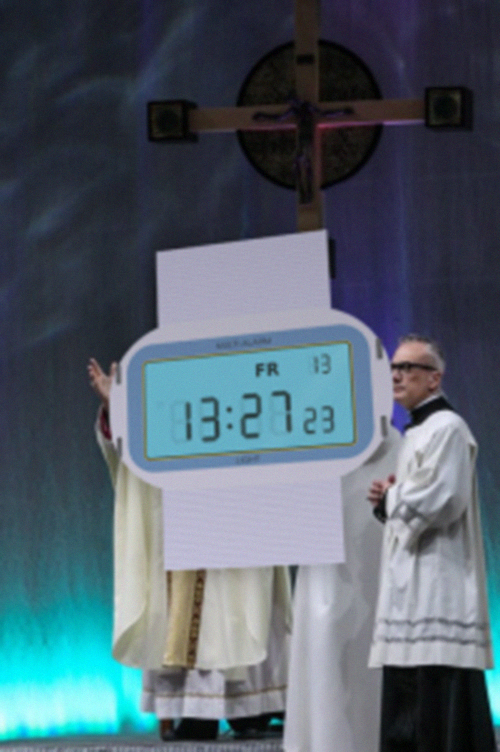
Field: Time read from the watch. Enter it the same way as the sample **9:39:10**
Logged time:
**13:27:23**
